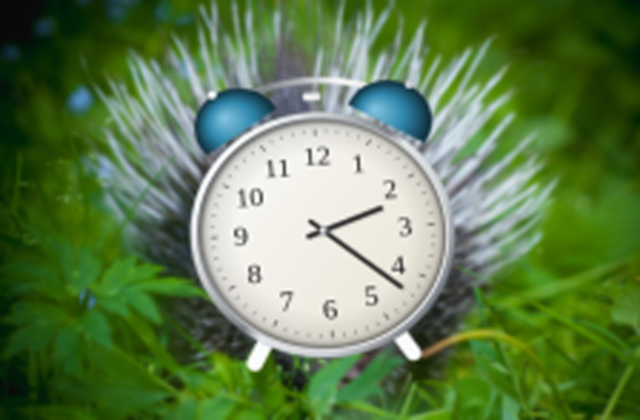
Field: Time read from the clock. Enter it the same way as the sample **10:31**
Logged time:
**2:22**
